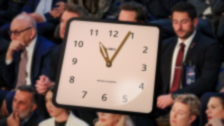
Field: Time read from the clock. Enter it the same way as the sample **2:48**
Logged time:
**11:04**
